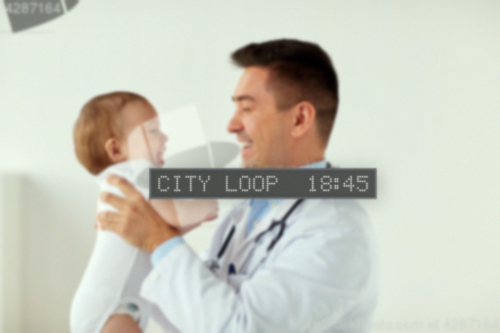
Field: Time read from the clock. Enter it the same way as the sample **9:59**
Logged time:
**18:45**
